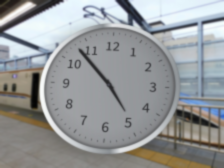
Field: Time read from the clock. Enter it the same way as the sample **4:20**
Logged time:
**4:53**
